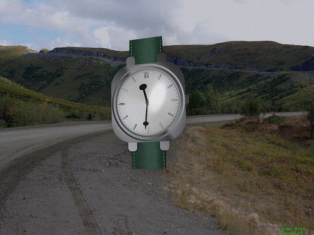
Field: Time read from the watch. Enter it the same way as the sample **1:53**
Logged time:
**11:31**
